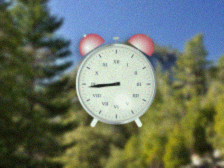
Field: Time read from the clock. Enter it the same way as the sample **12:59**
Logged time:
**8:44**
